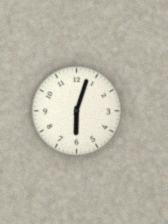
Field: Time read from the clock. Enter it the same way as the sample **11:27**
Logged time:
**6:03**
